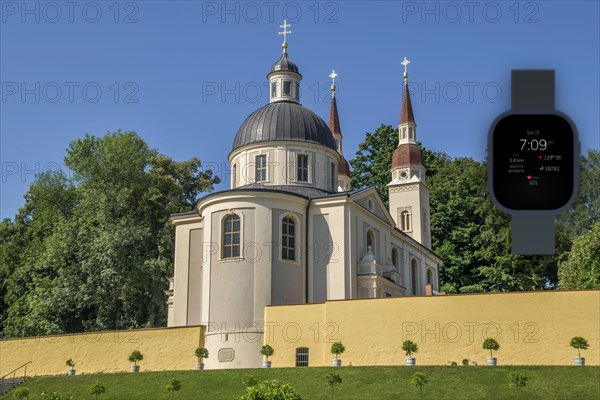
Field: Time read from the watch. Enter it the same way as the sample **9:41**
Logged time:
**7:09**
